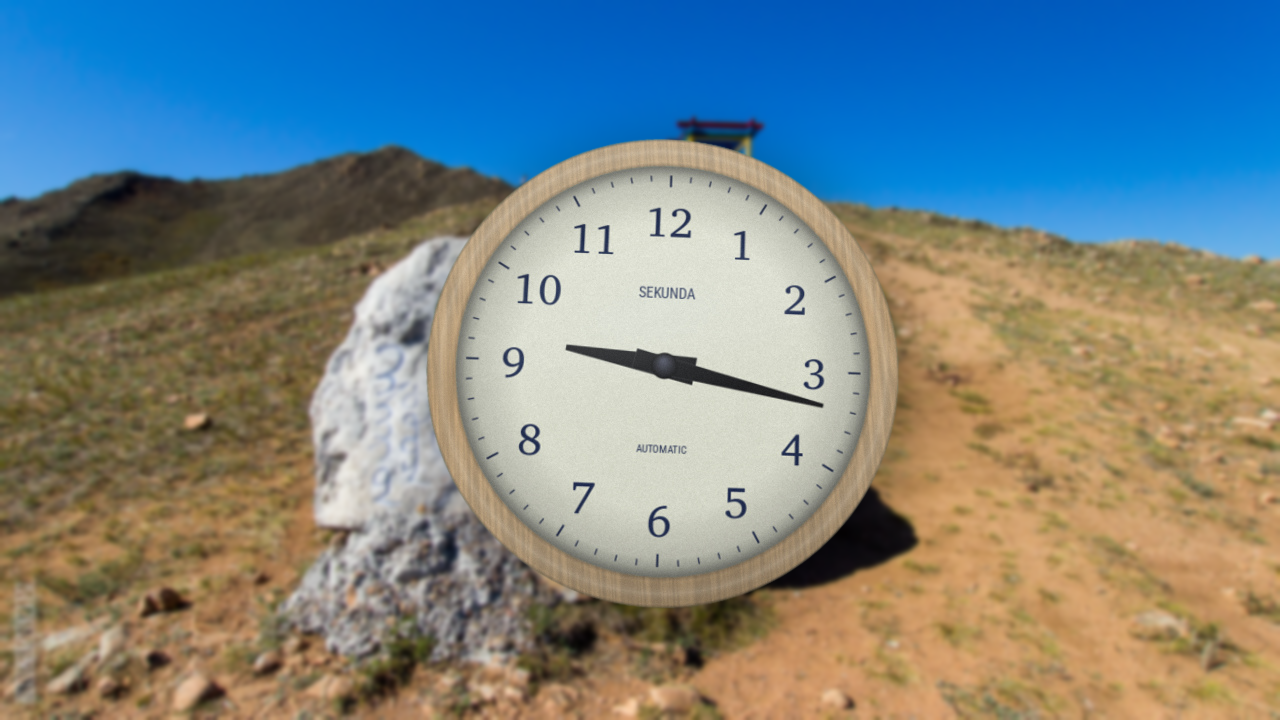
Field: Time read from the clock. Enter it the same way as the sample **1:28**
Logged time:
**9:17**
